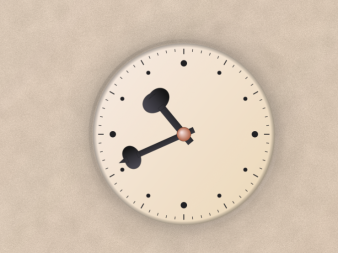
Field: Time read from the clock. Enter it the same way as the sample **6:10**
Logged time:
**10:41**
